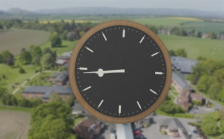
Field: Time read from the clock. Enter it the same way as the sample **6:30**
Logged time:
**8:44**
